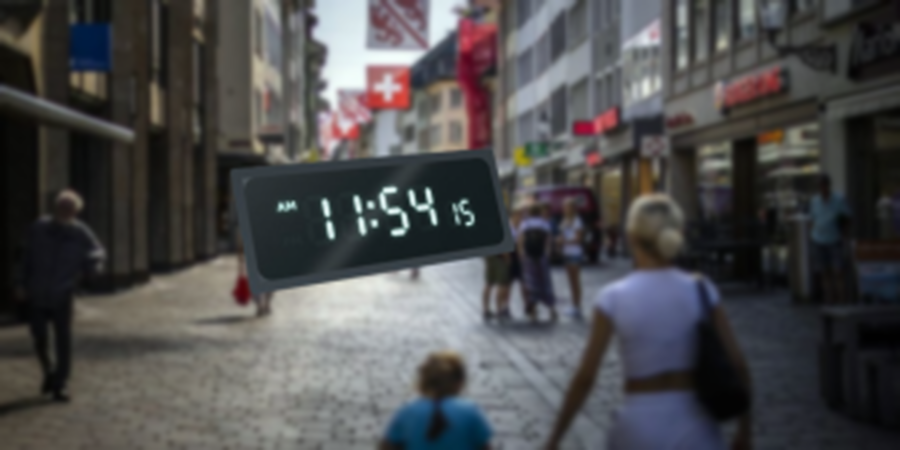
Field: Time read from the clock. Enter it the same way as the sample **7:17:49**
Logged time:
**11:54:15**
